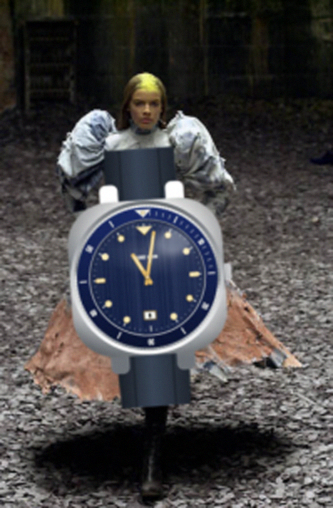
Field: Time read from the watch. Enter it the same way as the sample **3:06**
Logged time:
**11:02**
